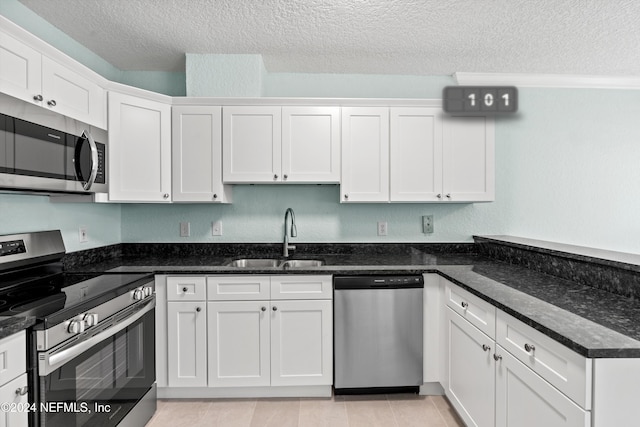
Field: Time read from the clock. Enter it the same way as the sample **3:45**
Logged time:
**1:01**
